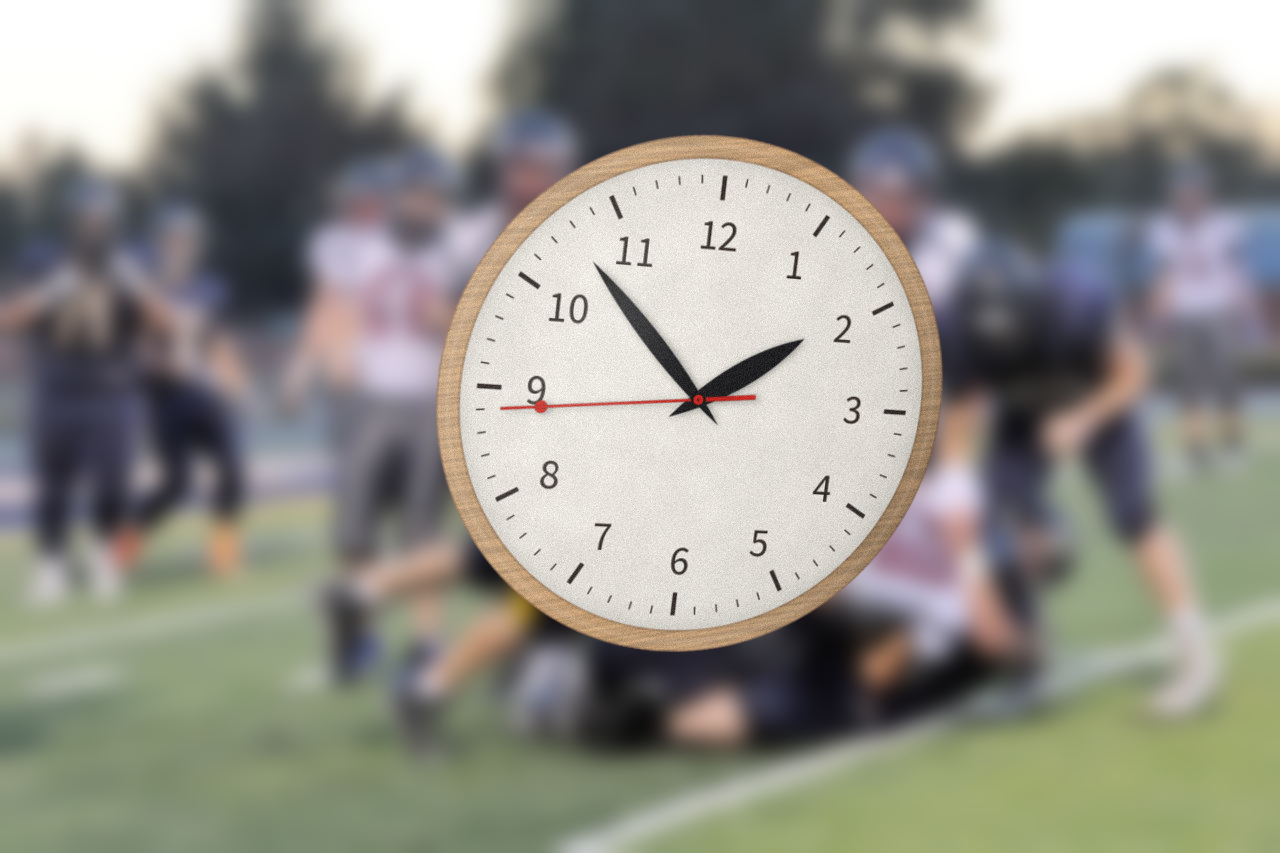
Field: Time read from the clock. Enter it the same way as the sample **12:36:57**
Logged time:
**1:52:44**
